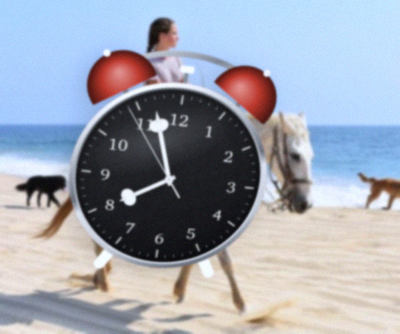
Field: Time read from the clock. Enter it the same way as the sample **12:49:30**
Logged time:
**7:56:54**
